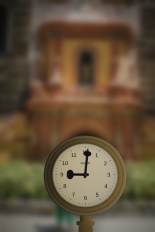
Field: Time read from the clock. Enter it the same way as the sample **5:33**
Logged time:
**9:01**
